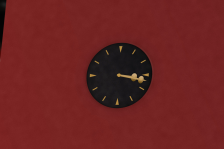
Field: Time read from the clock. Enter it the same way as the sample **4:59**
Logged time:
**3:17**
